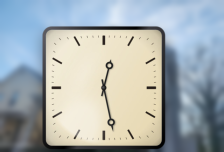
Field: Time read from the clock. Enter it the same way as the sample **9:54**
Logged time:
**12:28**
